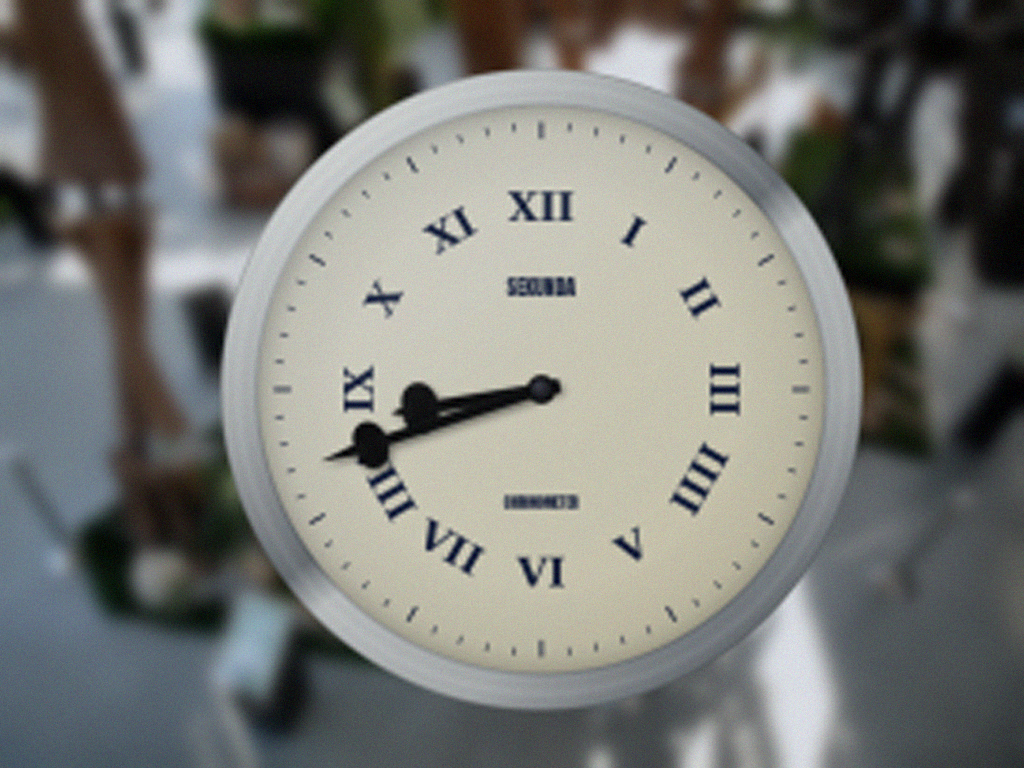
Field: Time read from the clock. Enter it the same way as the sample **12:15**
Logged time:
**8:42**
